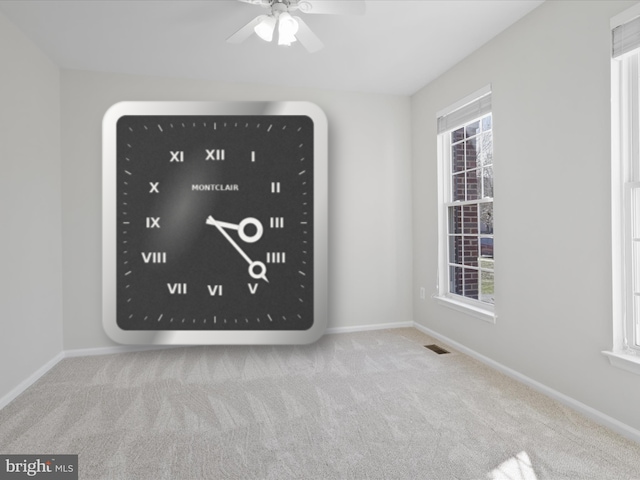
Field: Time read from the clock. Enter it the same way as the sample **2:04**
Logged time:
**3:23**
